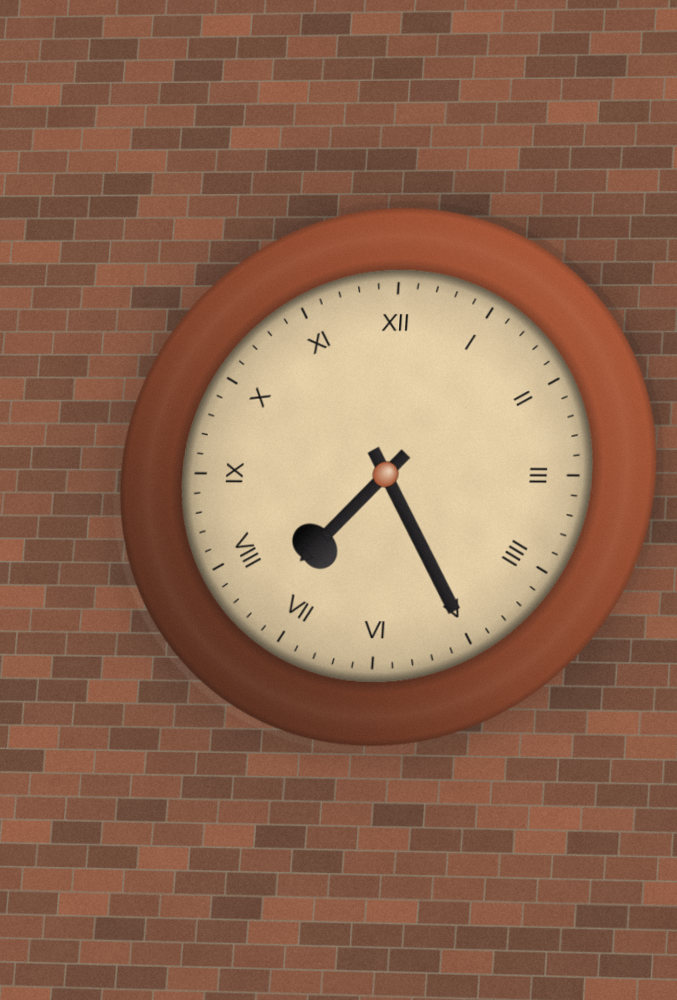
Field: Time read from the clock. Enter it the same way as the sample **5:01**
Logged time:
**7:25**
